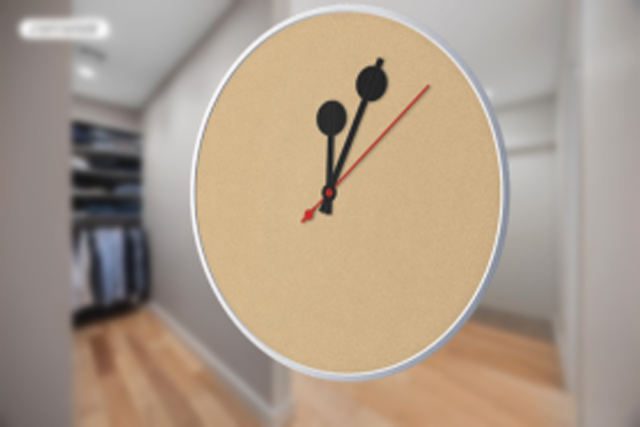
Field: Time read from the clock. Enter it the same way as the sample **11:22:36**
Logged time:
**12:04:08**
